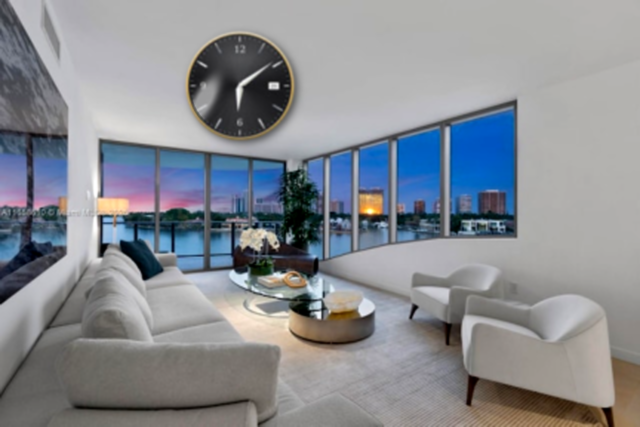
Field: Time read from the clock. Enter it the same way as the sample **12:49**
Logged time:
**6:09**
